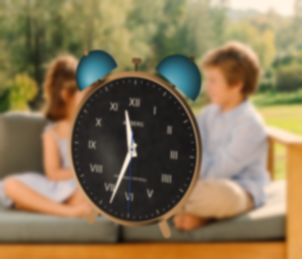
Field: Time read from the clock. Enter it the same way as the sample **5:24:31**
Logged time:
**11:33:30**
